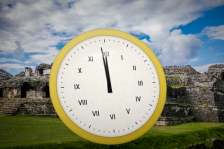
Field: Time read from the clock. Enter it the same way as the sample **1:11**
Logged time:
**11:59**
